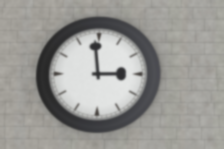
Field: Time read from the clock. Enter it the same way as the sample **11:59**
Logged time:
**2:59**
